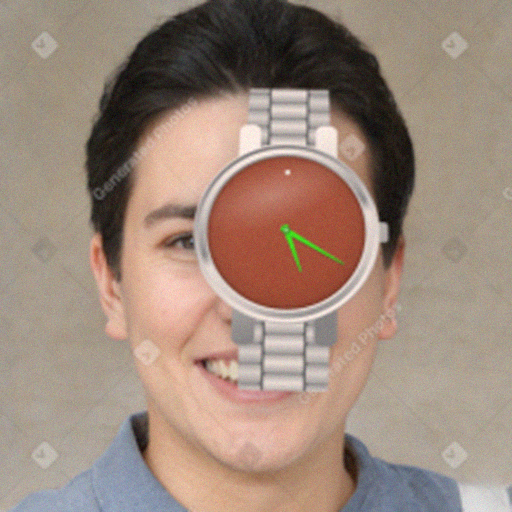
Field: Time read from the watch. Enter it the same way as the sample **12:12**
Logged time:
**5:20**
